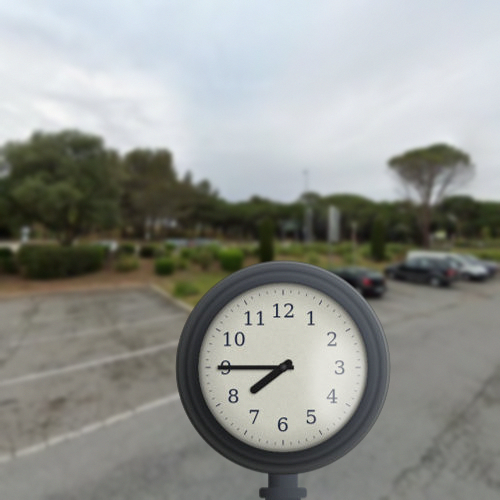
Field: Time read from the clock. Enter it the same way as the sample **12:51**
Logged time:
**7:45**
